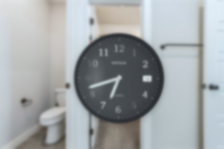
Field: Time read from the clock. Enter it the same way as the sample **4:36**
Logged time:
**6:42**
